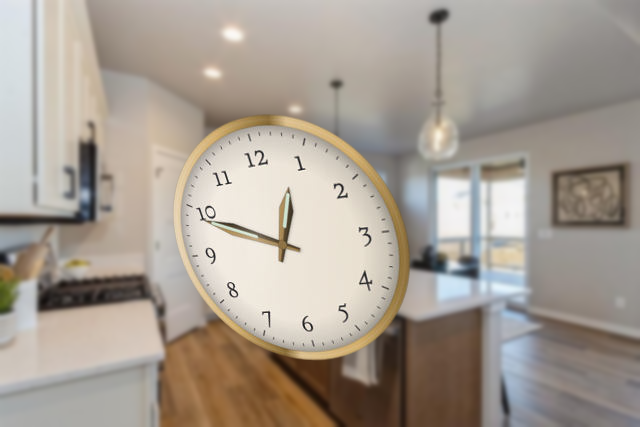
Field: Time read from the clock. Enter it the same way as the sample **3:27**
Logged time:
**12:49**
